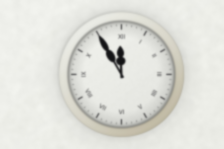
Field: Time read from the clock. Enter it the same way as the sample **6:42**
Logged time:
**11:55**
